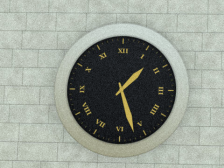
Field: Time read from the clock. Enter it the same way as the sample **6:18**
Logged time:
**1:27**
